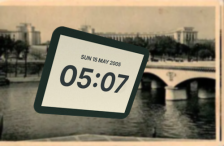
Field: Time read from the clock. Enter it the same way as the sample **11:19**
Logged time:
**5:07**
